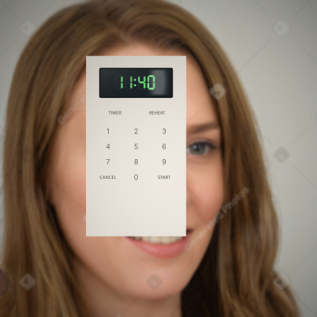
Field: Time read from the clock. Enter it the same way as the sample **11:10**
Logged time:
**11:40**
